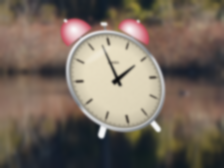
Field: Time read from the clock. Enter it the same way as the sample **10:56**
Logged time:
**1:58**
